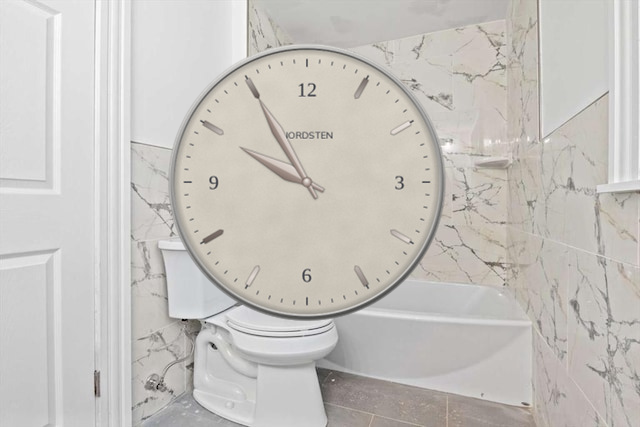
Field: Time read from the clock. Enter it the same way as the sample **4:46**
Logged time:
**9:55**
